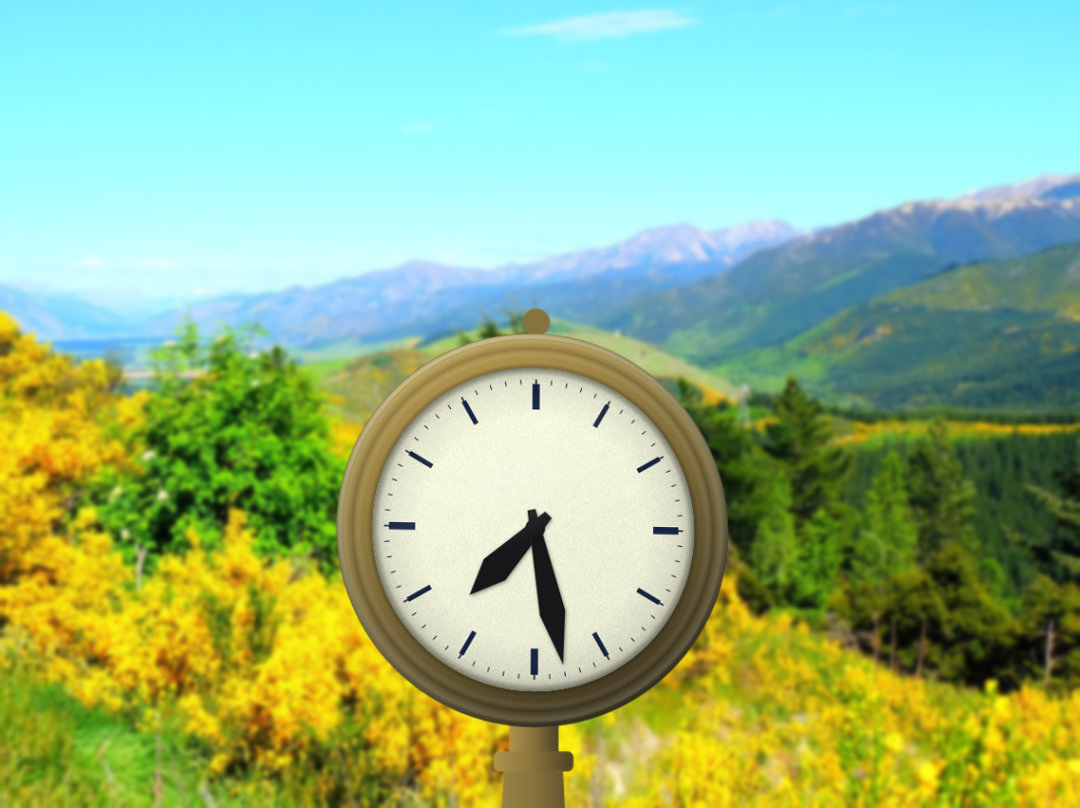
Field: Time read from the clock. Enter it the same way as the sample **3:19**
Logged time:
**7:28**
